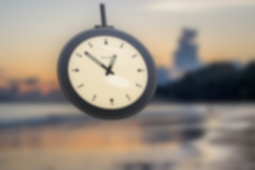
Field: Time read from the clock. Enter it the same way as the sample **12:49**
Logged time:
**12:52**
